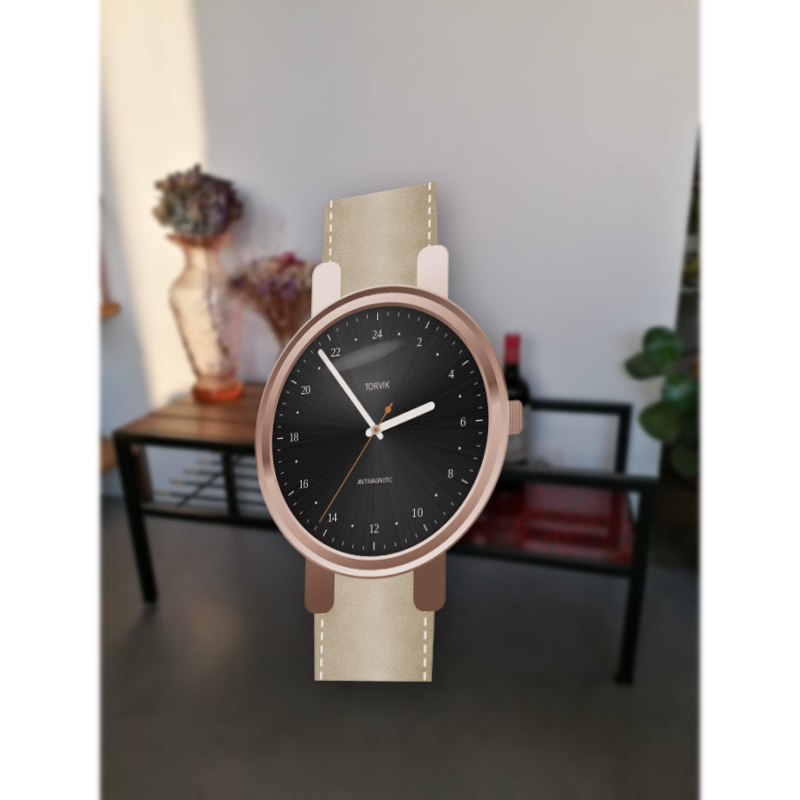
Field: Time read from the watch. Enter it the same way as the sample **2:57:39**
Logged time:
**4:53:36**
